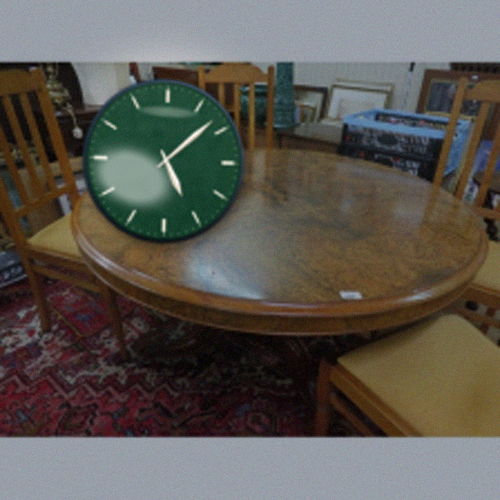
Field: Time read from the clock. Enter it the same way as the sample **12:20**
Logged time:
**5:08**
